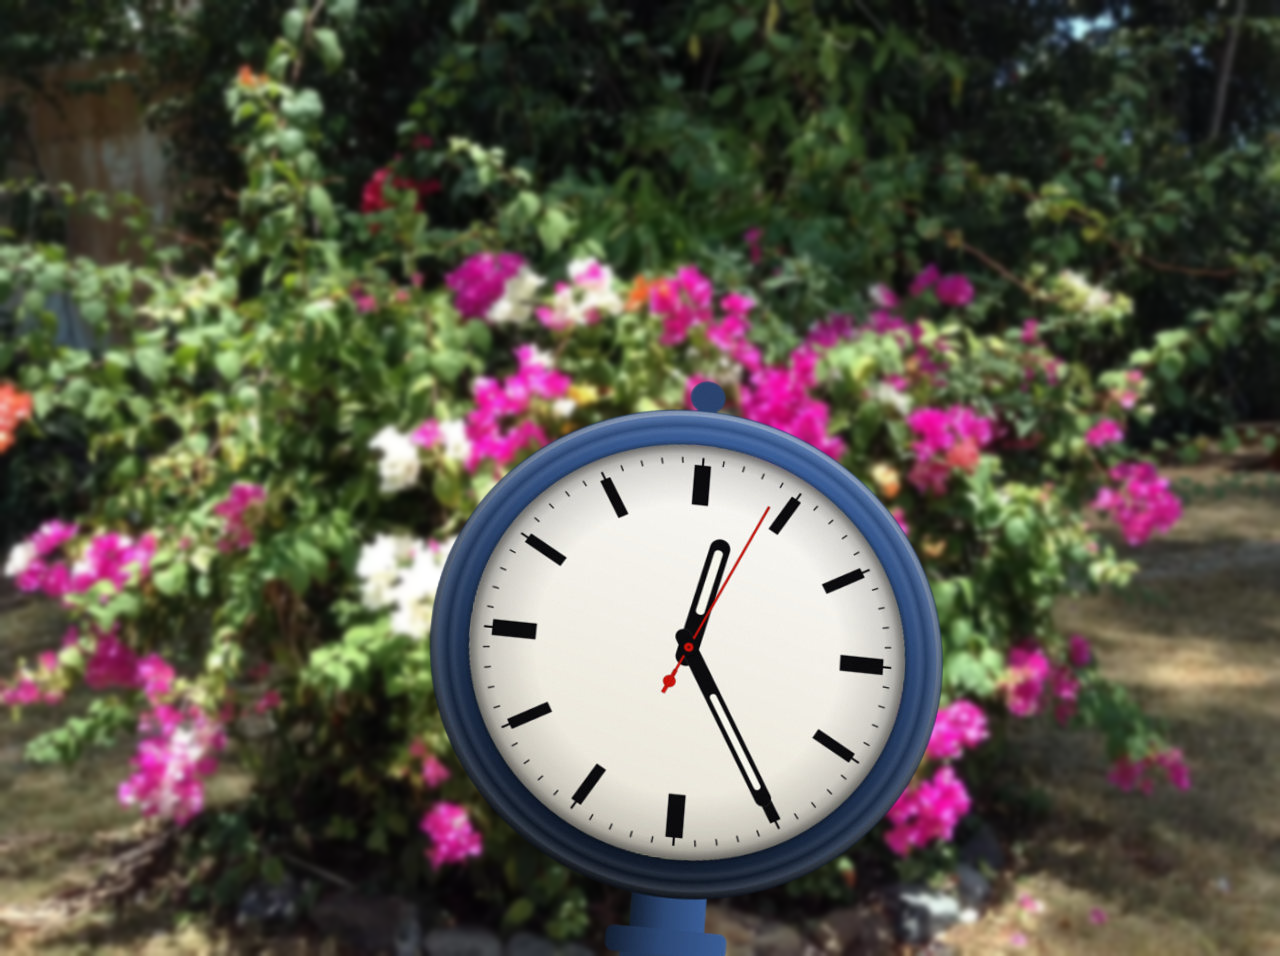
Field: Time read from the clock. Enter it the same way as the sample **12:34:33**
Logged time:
**12:25:04**
